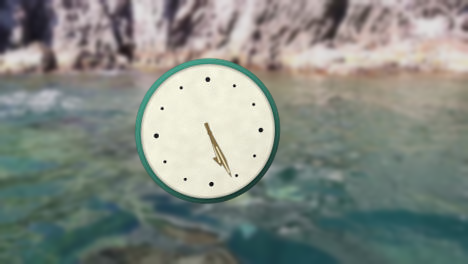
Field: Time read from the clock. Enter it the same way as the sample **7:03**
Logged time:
**5:26**
